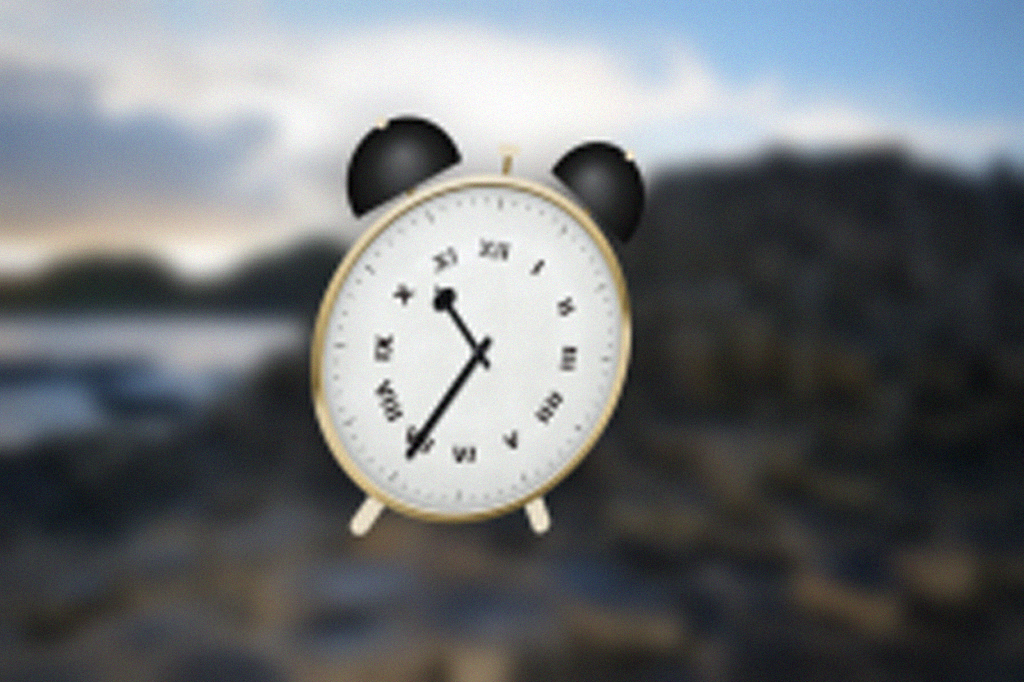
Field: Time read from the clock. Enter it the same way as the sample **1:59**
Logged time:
**10:35**
